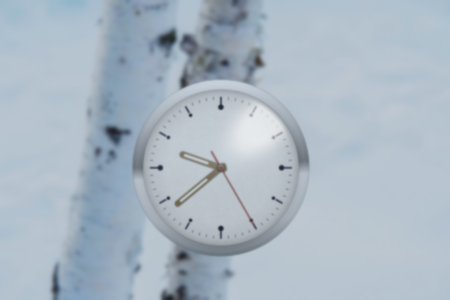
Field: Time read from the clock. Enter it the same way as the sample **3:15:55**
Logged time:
**9:38:25**
